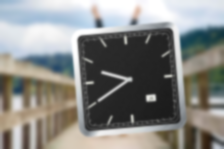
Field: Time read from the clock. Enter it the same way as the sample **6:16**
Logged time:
**9:40**
